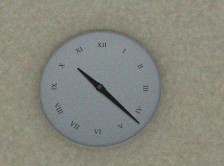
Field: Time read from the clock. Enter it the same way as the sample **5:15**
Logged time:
**10:22**
